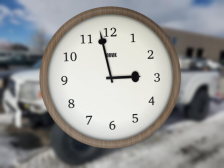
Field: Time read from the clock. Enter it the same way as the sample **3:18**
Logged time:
**2:58**
